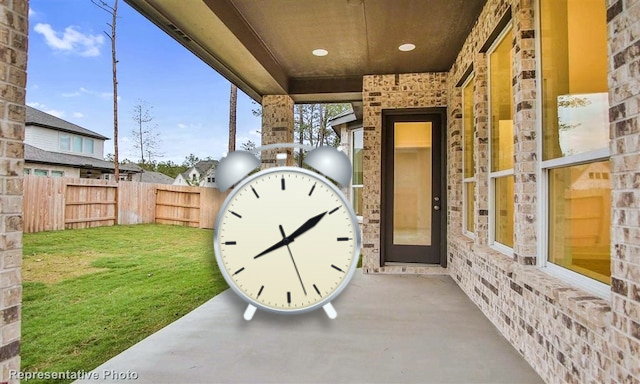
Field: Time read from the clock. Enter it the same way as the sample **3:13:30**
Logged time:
**8:09:27**
